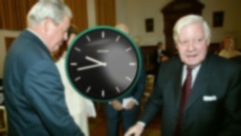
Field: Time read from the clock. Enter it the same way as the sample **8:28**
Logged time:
**9:43**
